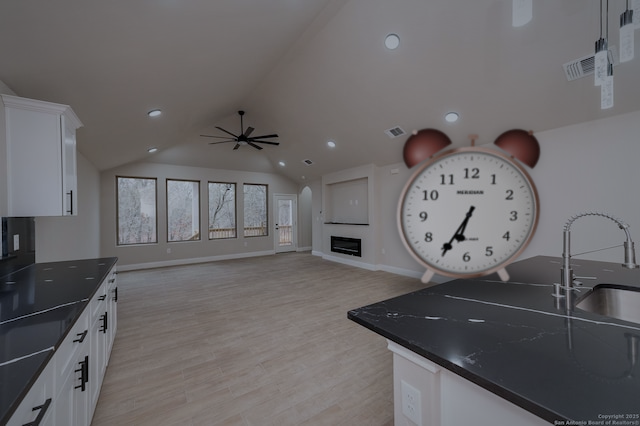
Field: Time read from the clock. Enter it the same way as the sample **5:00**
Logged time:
**6:35**
